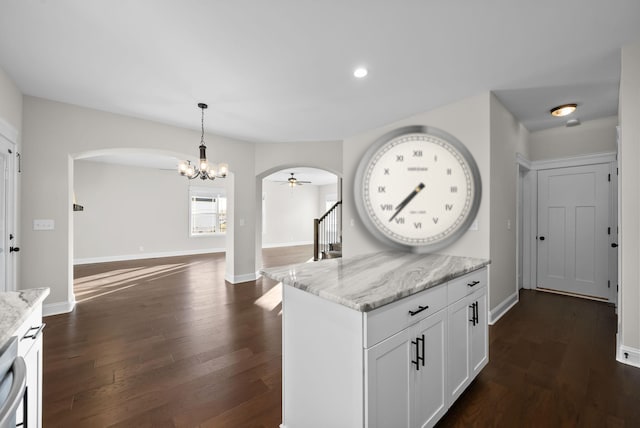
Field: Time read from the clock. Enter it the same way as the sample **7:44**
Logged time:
**7:37**
